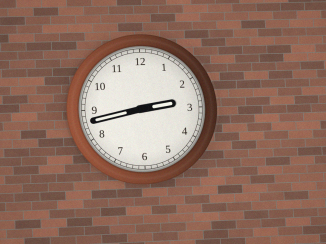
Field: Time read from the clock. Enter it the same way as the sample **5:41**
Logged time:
**2:43**
